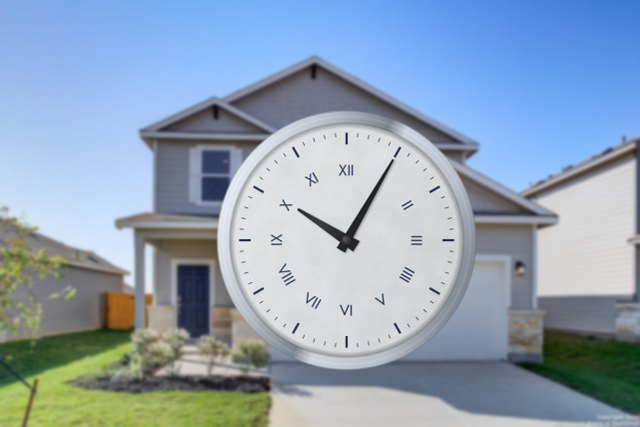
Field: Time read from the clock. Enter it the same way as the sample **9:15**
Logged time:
**10:05**
